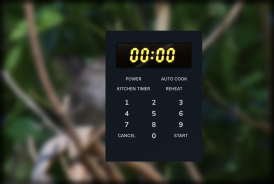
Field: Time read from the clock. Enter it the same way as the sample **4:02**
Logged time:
**0:00**
